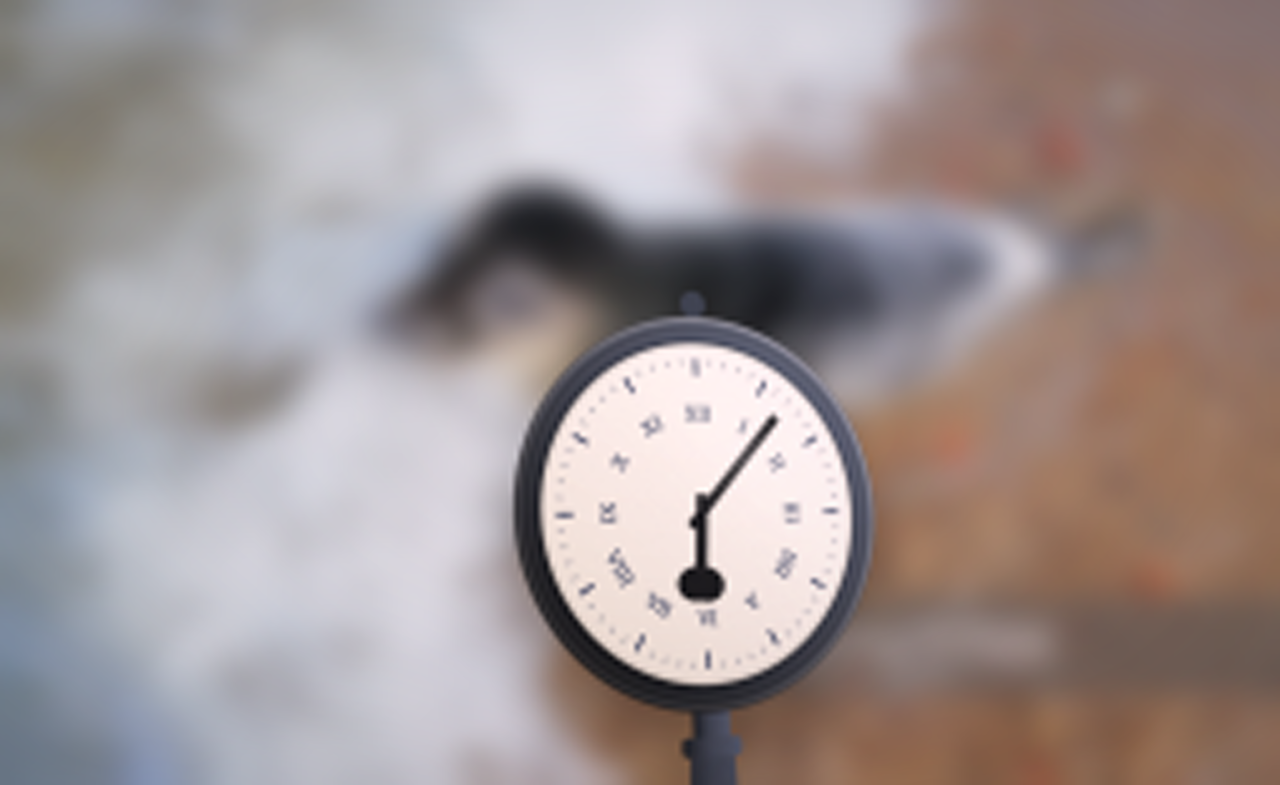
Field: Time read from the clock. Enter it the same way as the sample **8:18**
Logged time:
**6:07**
